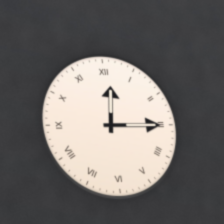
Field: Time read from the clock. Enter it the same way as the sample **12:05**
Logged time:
**12:15**
